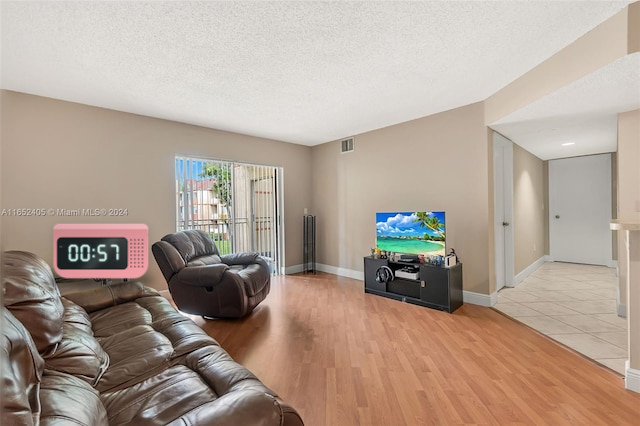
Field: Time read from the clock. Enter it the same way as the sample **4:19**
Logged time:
**0:57**
